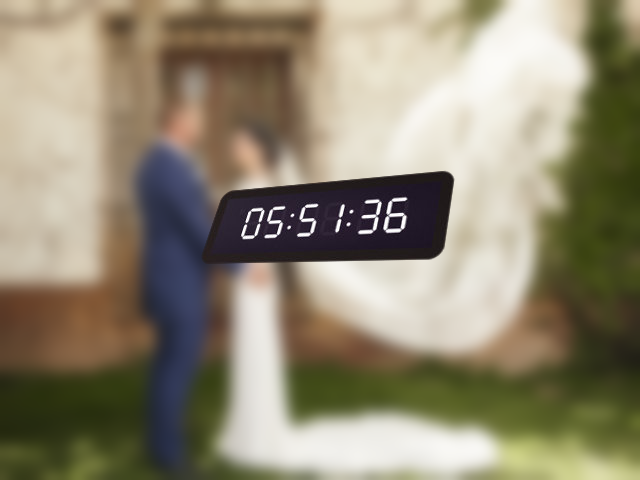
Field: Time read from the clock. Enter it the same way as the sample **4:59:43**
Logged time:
**5:51:36**
